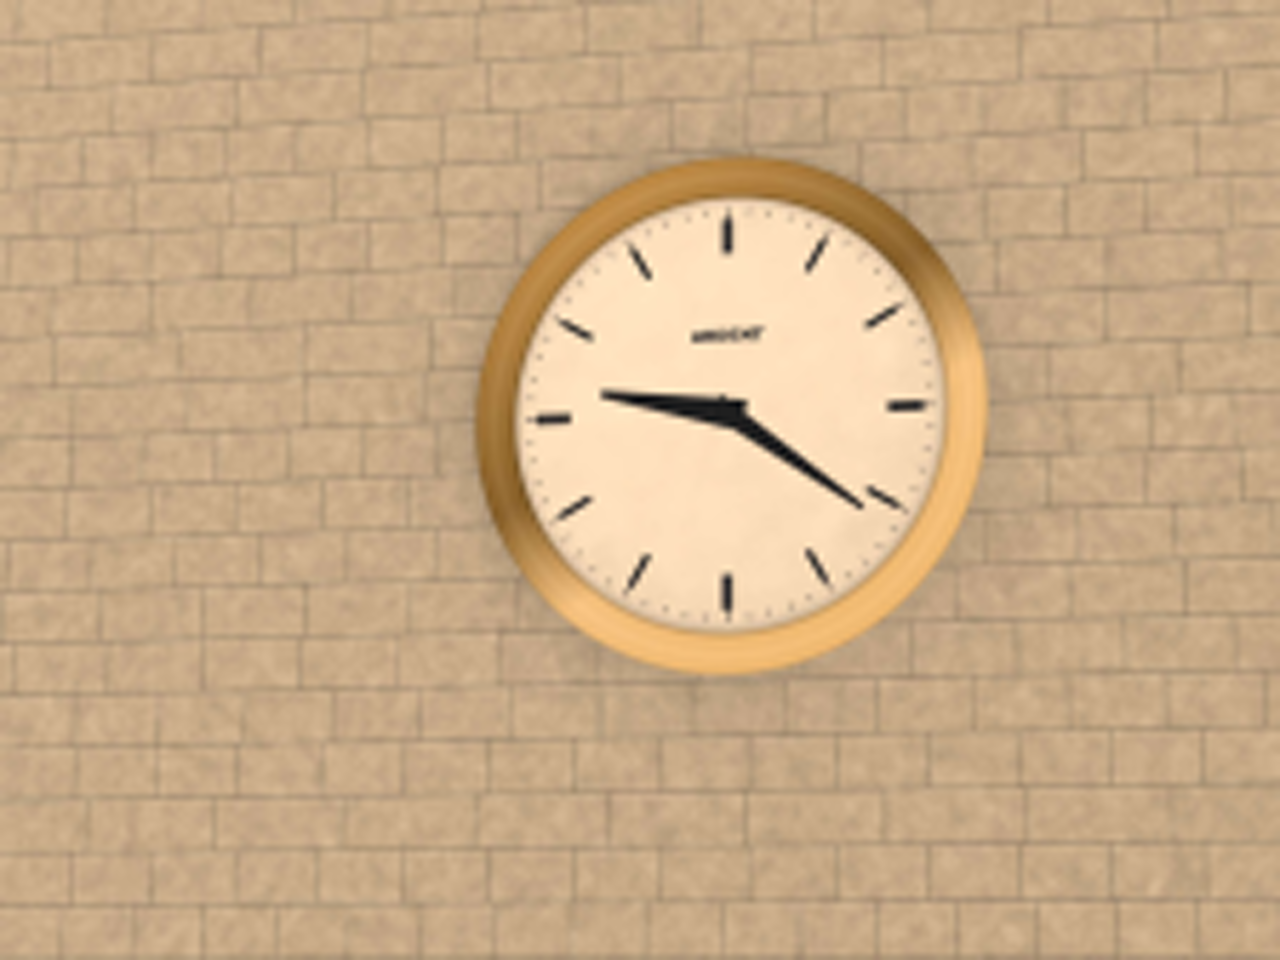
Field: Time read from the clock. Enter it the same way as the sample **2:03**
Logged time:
**9:21**
